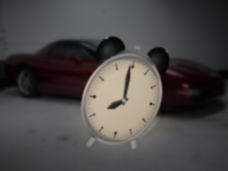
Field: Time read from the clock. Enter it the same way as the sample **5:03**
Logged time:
**7:59**
